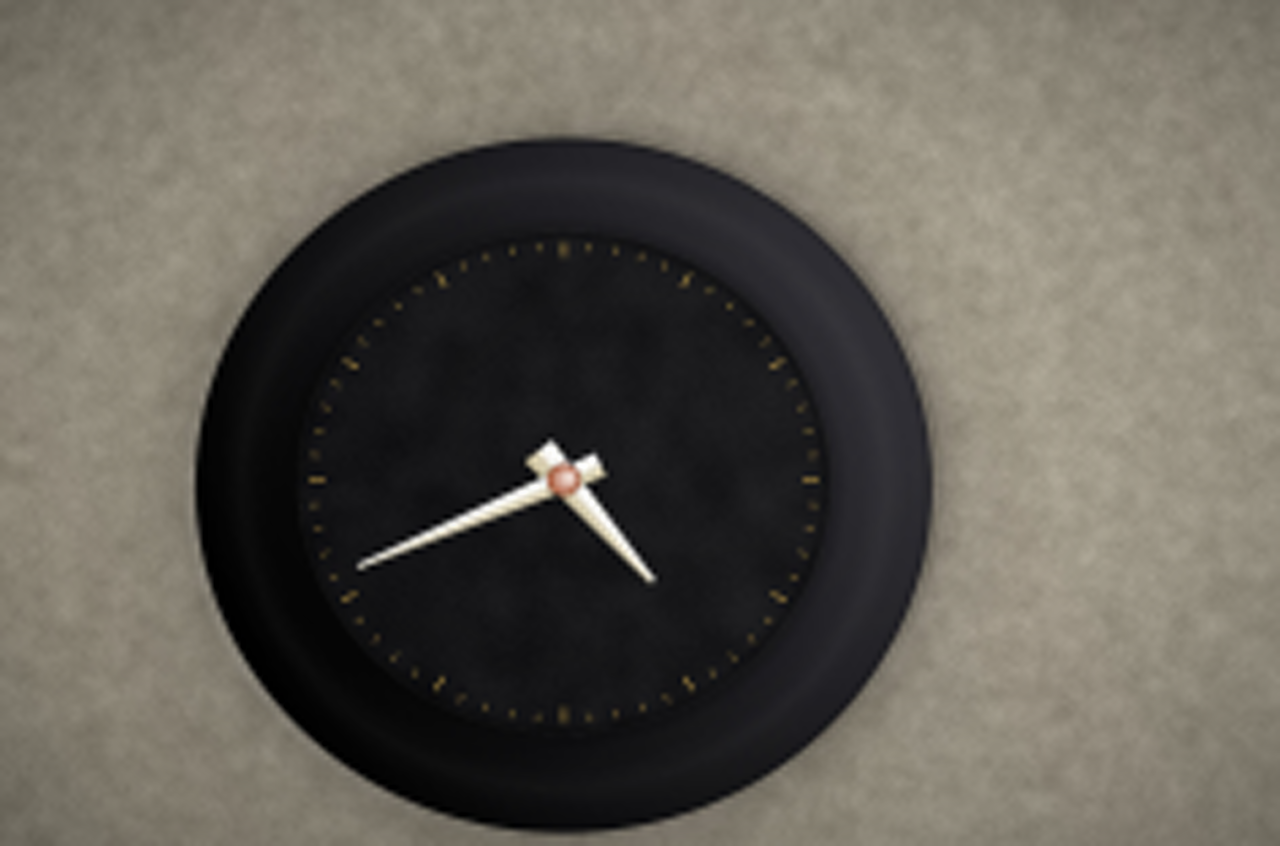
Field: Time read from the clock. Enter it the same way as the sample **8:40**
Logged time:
**4:41**
